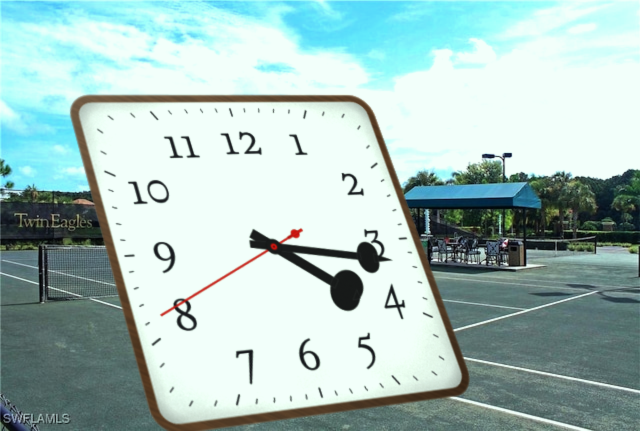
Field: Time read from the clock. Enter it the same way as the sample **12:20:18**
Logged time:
**4:16:41**
